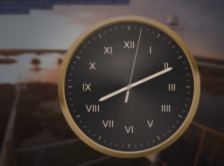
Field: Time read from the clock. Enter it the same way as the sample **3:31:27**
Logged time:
**8:11:02**
